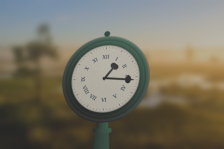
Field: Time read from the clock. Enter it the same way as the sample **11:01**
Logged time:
**1:16**
